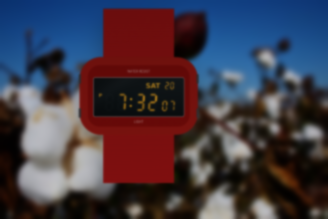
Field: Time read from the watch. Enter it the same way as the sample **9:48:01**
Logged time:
**7:32:07**
